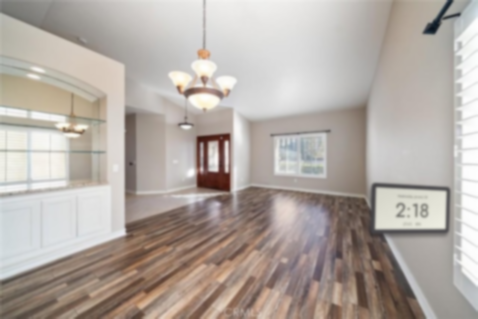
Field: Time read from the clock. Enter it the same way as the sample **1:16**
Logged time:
**2:18**
